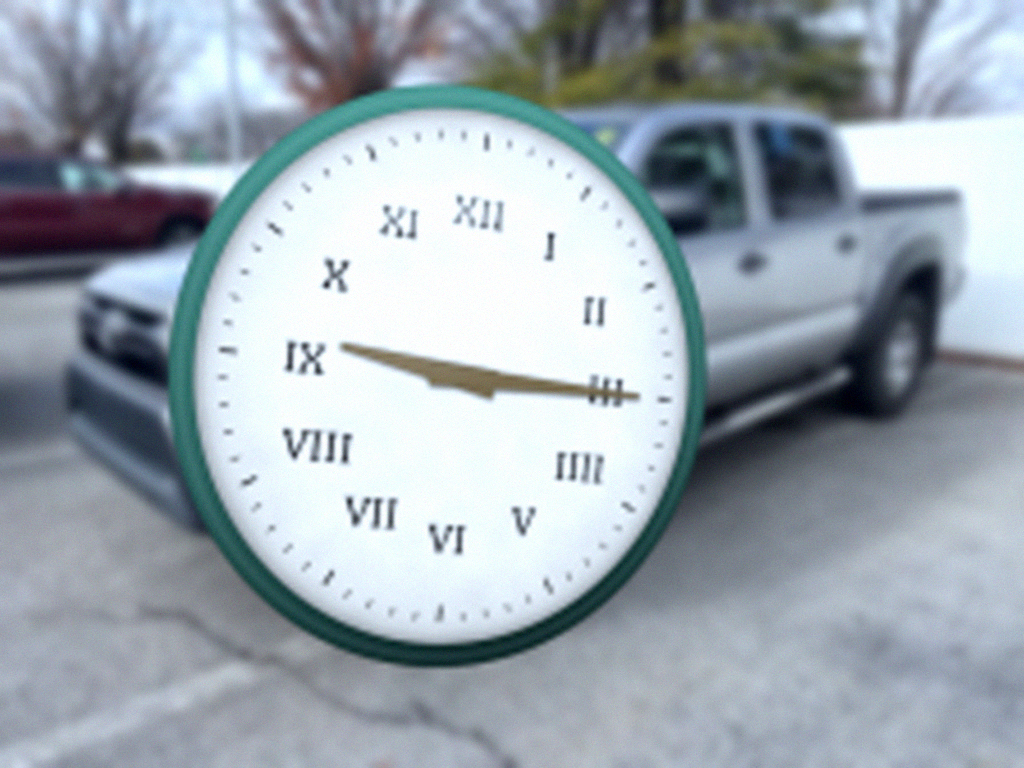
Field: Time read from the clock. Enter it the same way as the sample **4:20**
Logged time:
**9:15**
